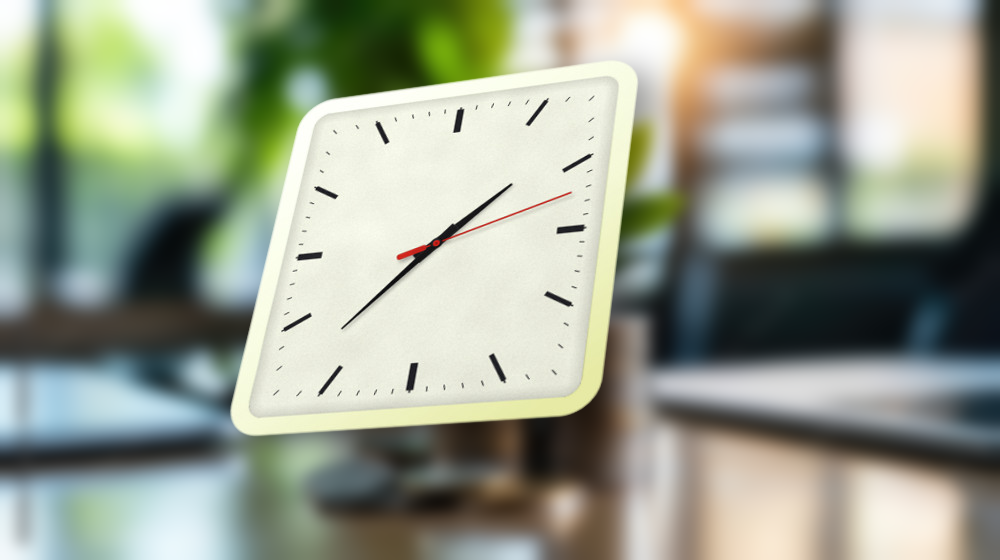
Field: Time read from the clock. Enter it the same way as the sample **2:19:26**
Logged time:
**1:37:12**
